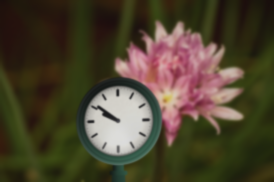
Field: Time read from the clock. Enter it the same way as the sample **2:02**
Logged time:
**9:51**
